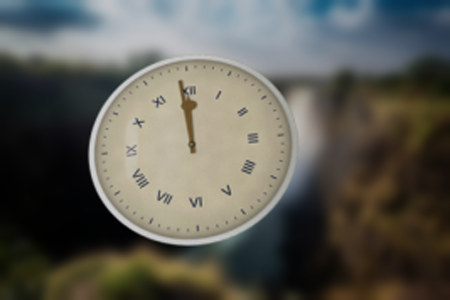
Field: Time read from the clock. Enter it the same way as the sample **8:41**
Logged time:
**11:59**
